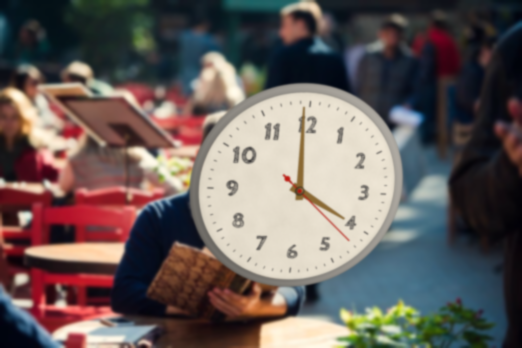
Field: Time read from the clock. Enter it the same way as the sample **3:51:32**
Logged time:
**3:59:22**
